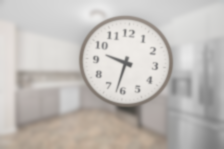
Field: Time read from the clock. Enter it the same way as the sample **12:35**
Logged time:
**9:32**
